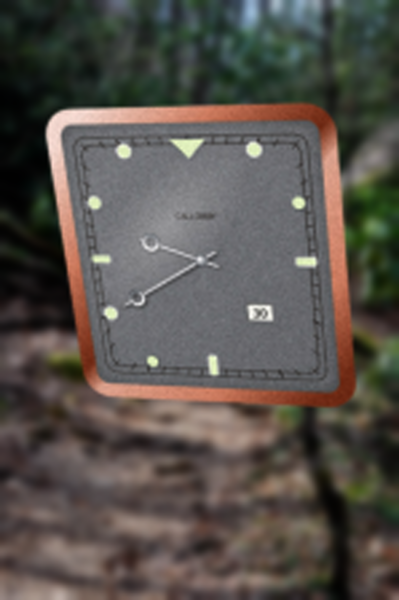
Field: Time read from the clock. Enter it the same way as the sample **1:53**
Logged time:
**9:40**
